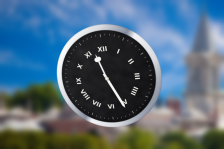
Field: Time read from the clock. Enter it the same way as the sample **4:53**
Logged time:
**11:26**
